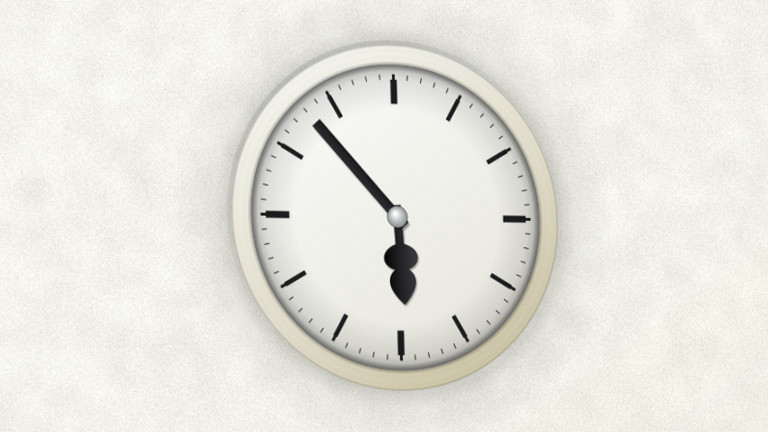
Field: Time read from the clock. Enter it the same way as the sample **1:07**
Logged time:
**5:53**
